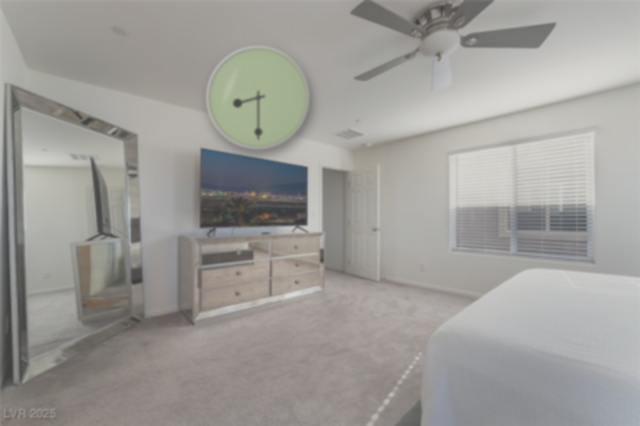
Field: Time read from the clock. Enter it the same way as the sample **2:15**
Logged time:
**8:30**
